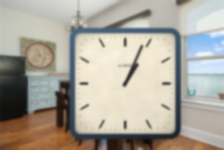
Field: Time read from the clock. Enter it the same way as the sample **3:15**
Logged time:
**1:04**
